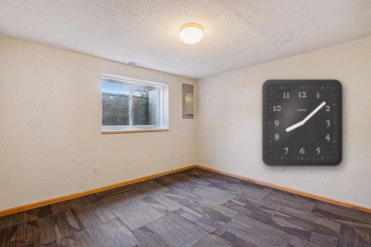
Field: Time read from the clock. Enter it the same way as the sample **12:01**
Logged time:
**8:08**
